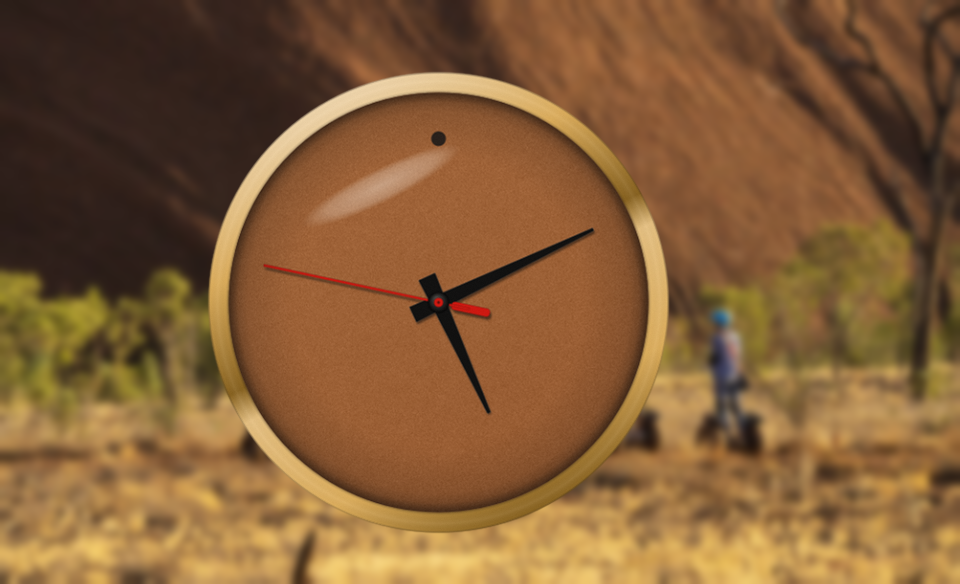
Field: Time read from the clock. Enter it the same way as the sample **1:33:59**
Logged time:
**5:10:47**
